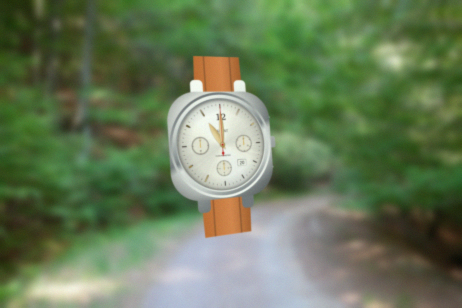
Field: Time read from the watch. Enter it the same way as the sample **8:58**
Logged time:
**11:00**
